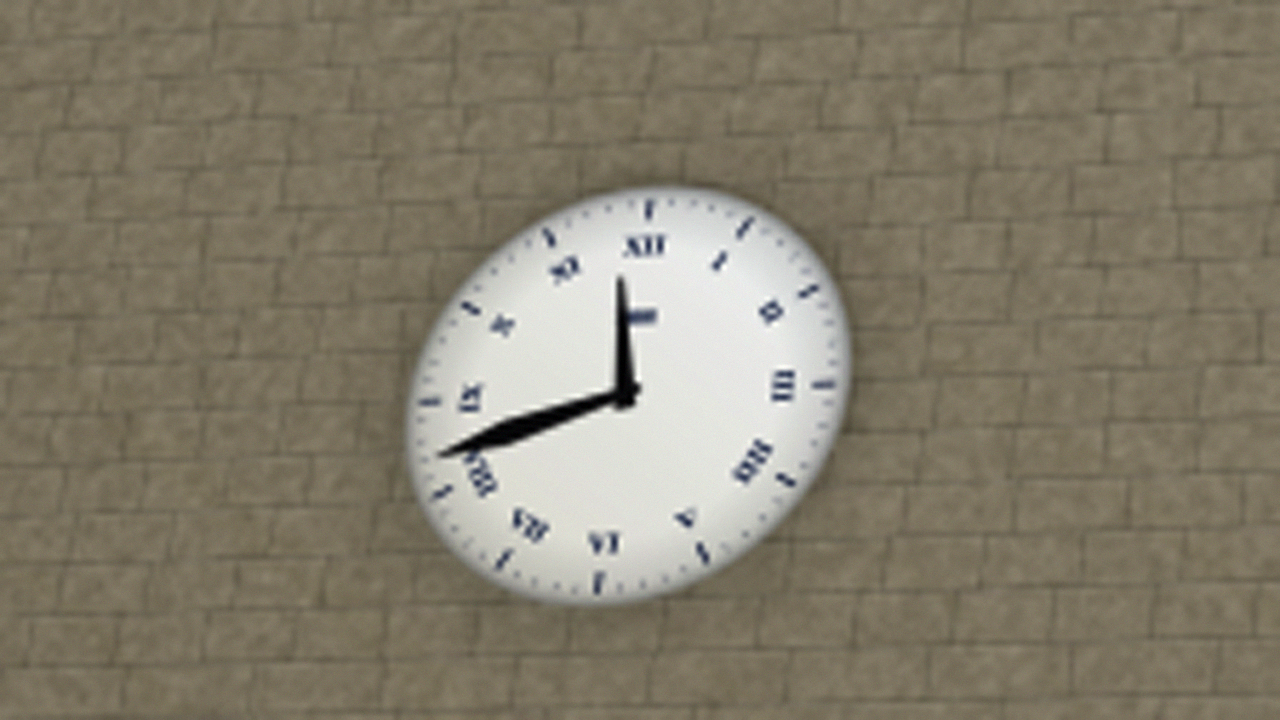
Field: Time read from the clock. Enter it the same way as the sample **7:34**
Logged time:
**11:42**
